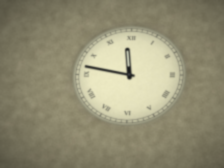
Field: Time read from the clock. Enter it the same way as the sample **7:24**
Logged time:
**11:47**
